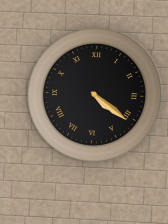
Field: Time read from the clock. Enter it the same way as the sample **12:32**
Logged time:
**4:21**
